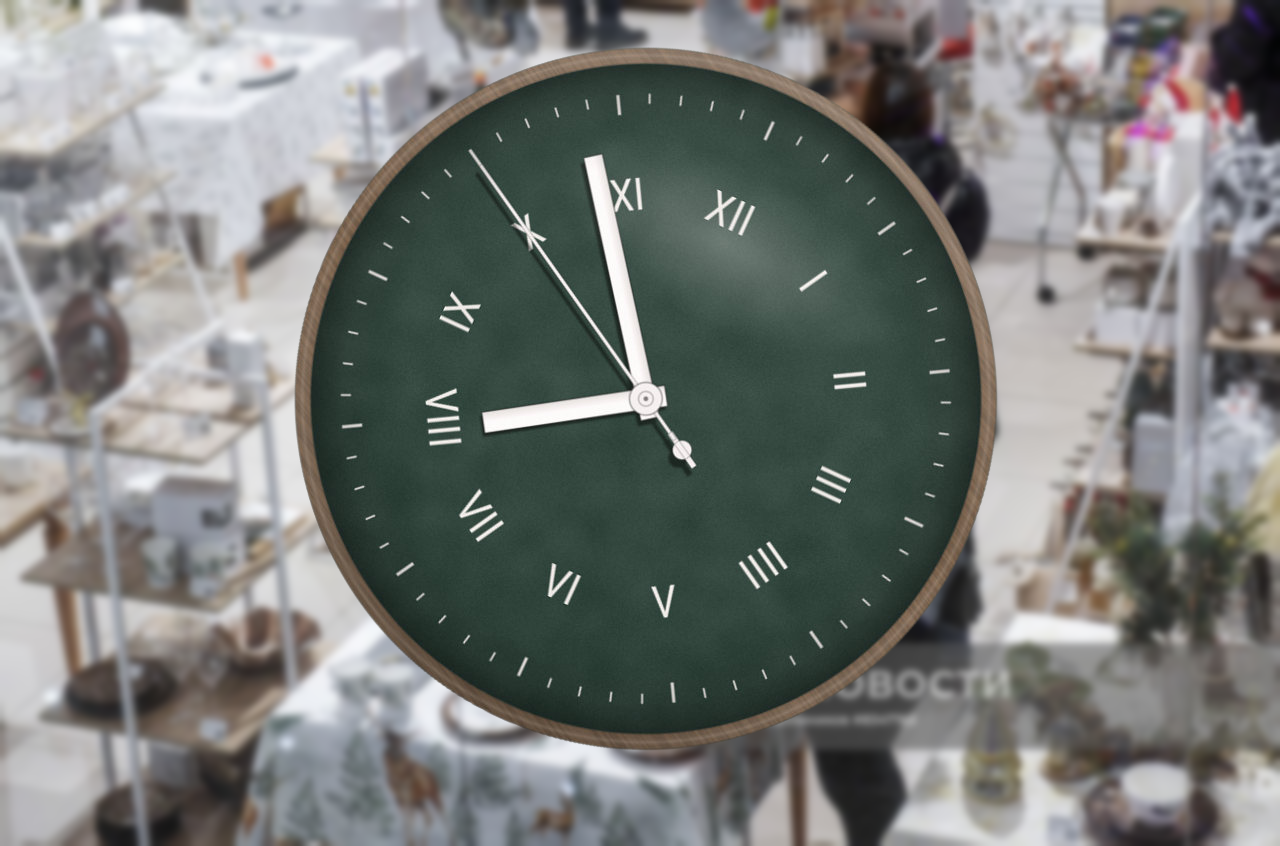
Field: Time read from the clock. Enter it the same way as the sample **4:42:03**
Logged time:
**7:53:50**
